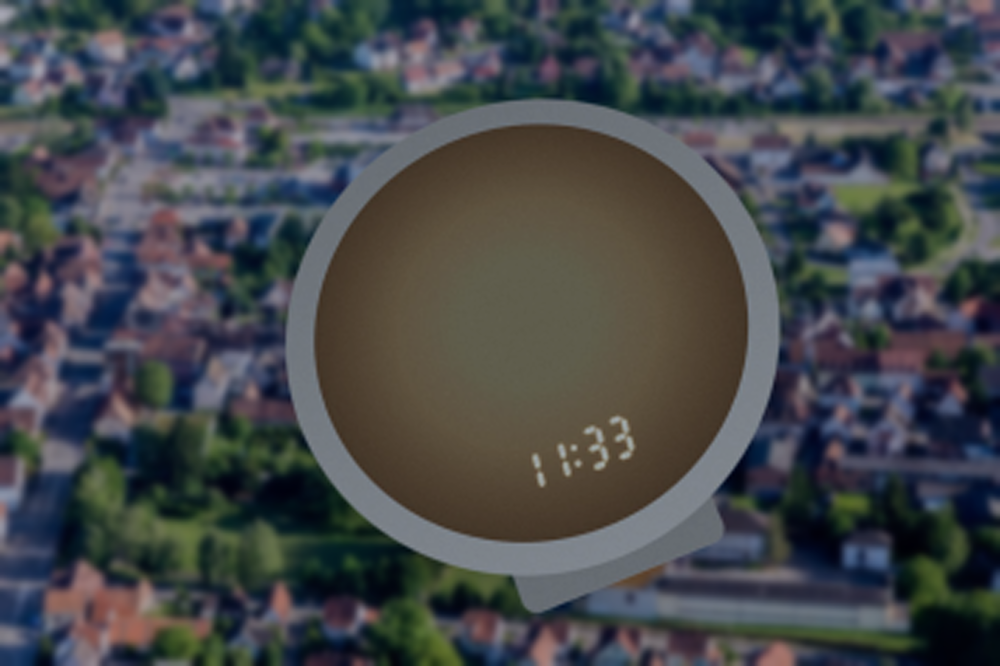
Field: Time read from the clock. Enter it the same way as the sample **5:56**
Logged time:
**11:33**
